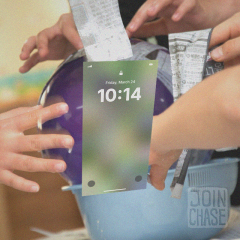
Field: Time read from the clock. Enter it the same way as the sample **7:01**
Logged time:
**10:14**
